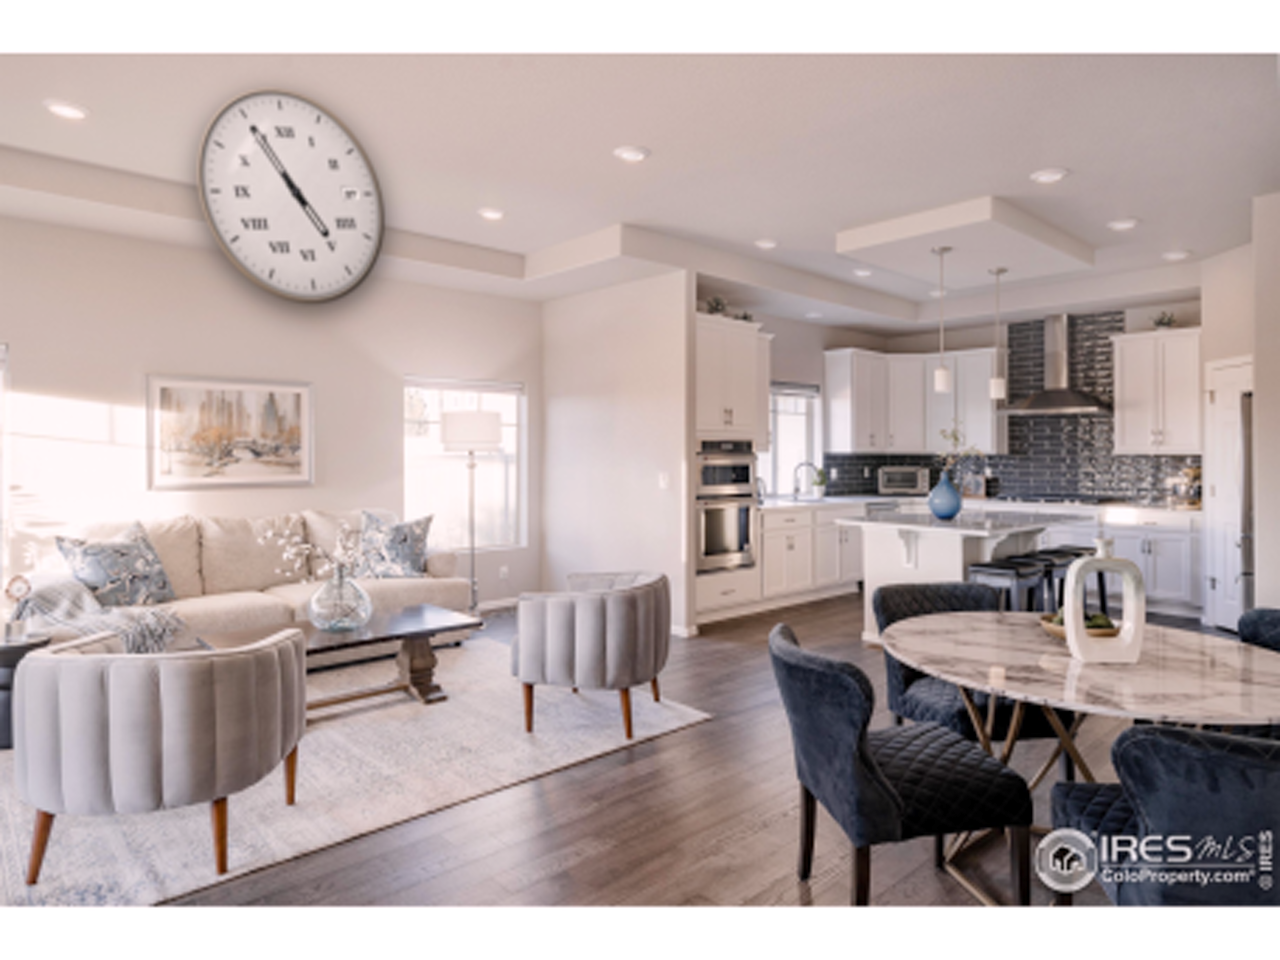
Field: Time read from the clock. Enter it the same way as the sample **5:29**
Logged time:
**4:55**
